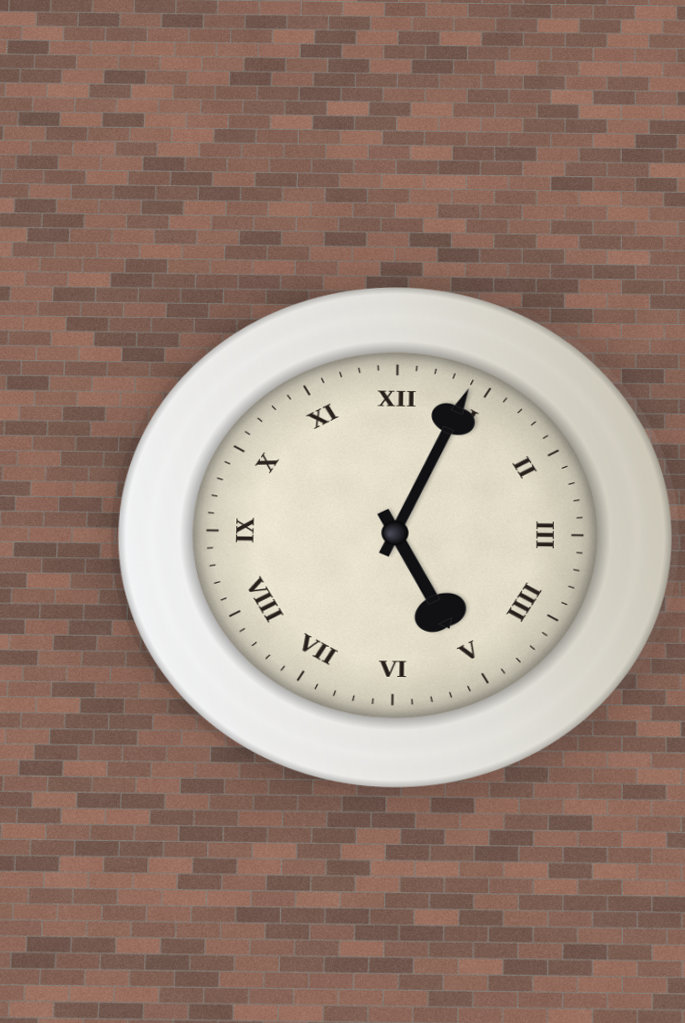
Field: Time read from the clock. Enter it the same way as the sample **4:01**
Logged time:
**5:04**
